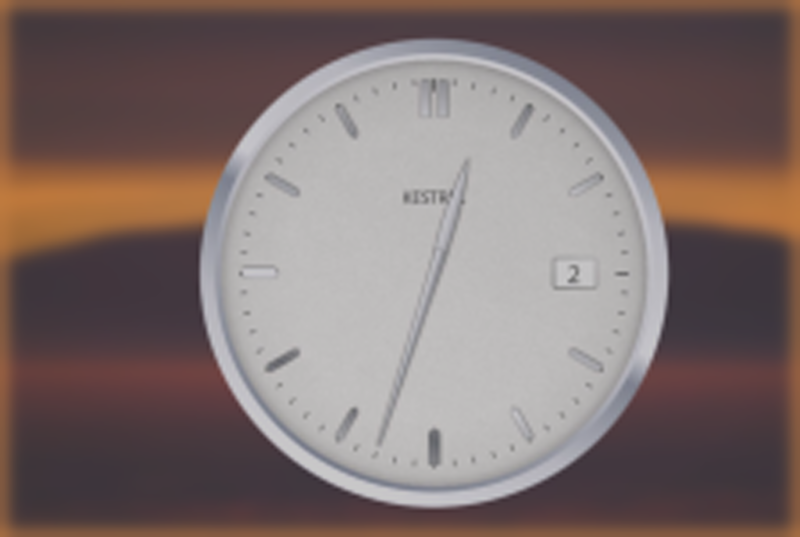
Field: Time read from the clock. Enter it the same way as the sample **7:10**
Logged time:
**12:33**
